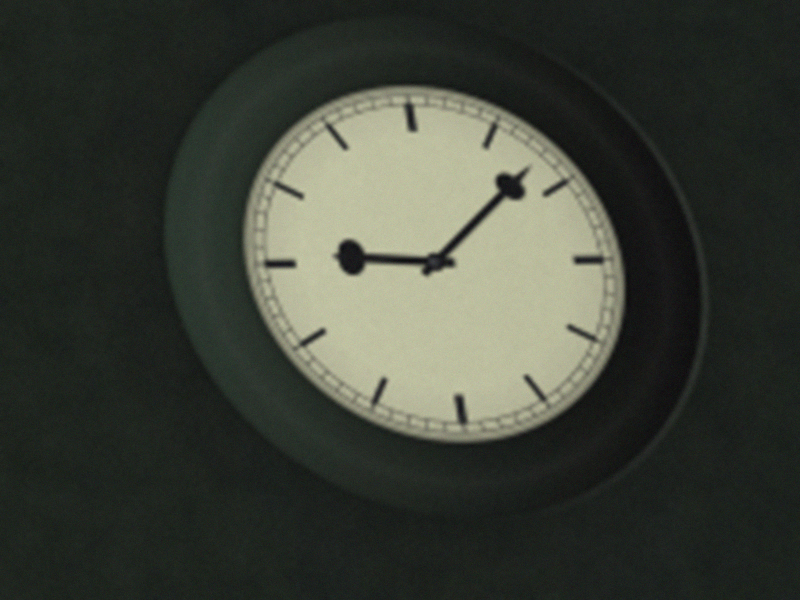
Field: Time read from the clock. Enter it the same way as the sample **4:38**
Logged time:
**9:08**
